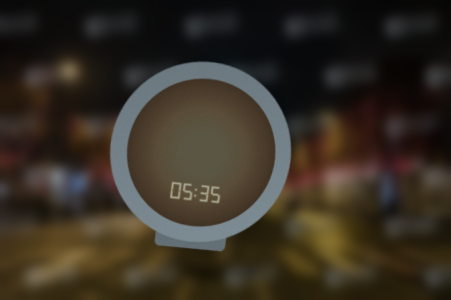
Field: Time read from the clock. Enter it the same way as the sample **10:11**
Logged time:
**5:35**
